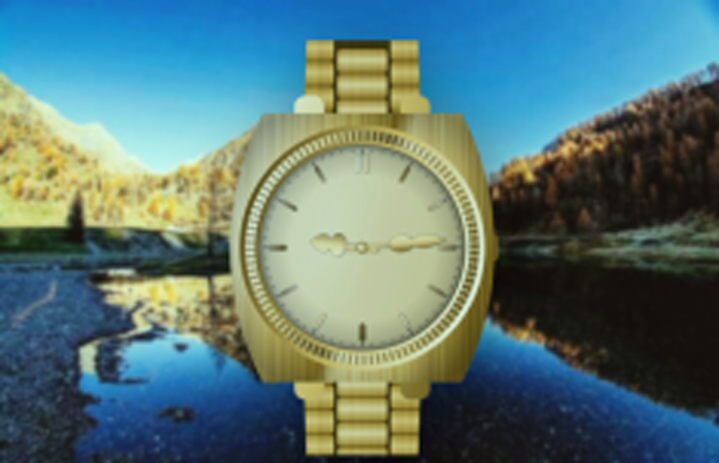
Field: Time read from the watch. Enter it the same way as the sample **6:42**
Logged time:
**9:14**
